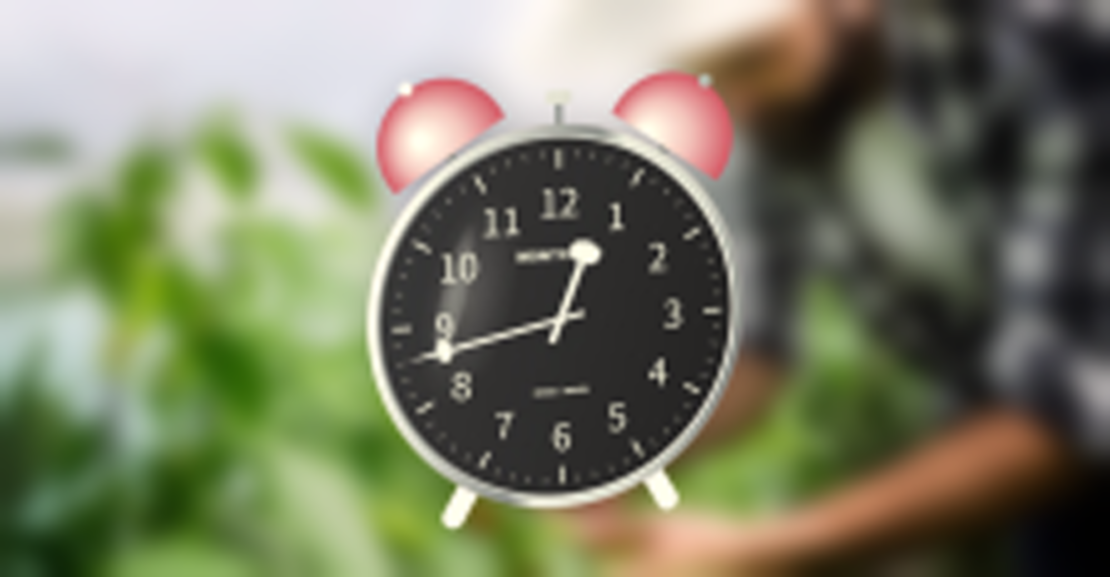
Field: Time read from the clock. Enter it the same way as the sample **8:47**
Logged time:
**12:43**
